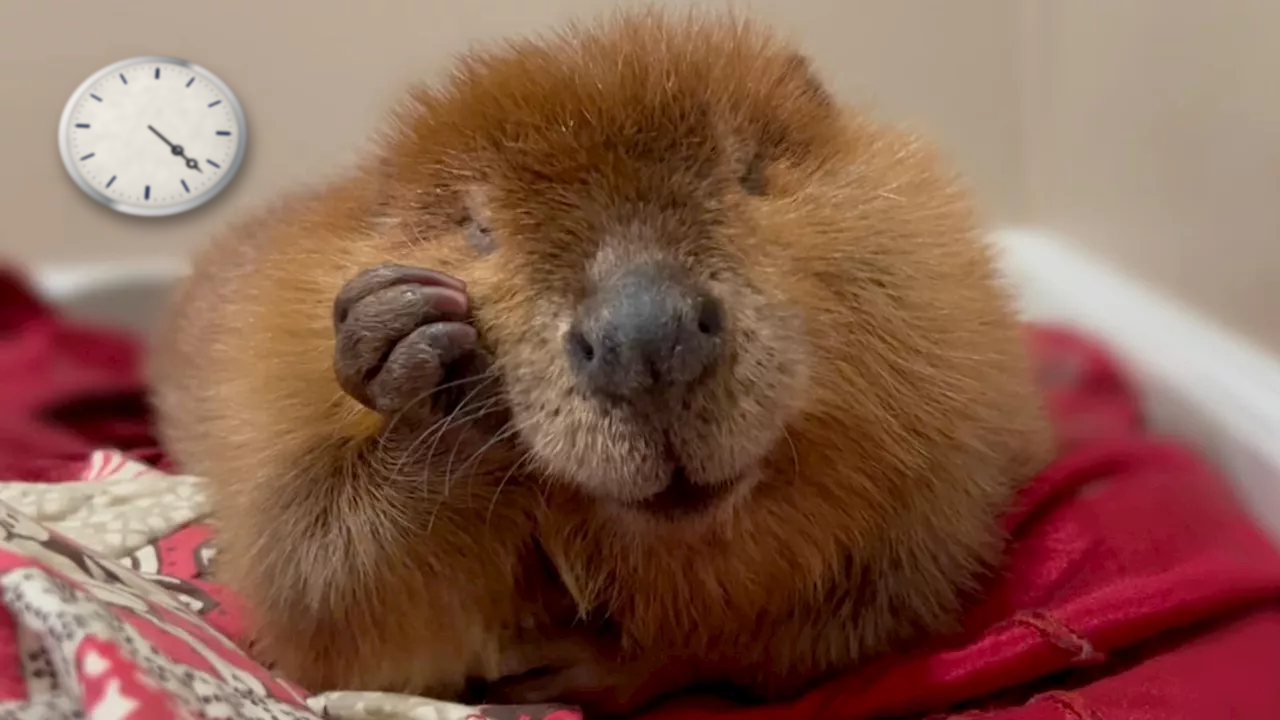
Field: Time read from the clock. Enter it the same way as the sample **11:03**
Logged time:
**4:22**
